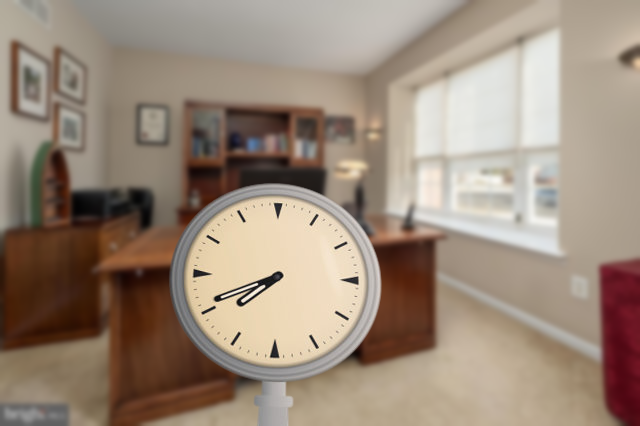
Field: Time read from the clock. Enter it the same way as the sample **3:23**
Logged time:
**7:41**
